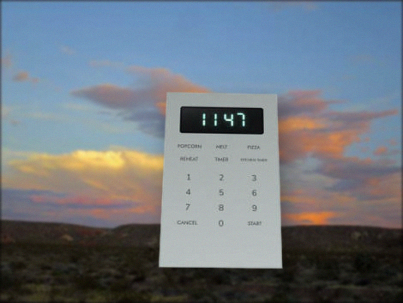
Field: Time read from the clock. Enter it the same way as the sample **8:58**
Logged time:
**11:47**
